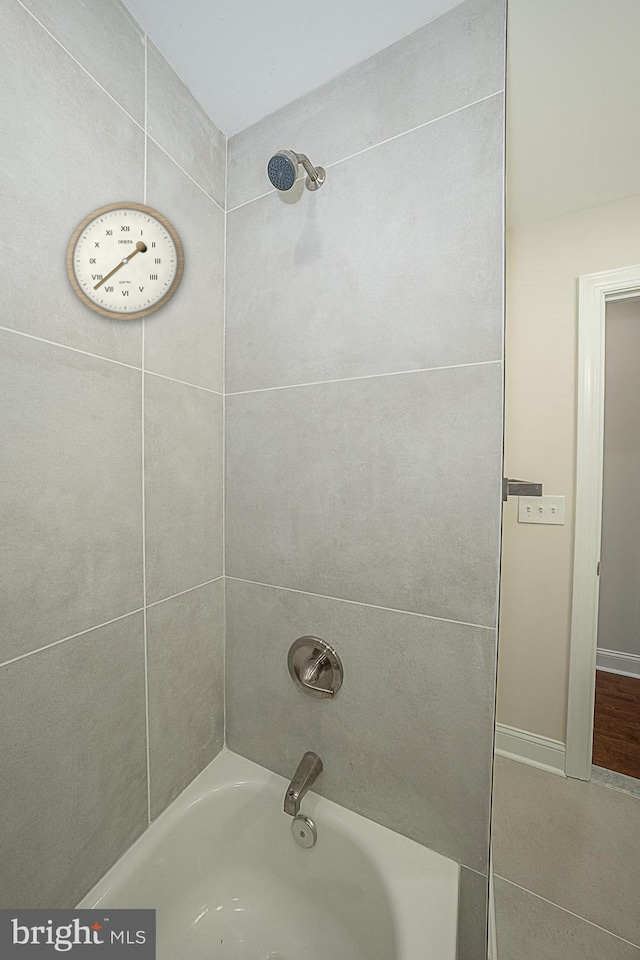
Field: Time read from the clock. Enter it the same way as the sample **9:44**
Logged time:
**1:38**
